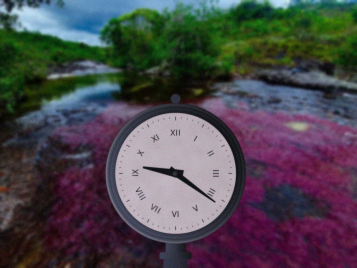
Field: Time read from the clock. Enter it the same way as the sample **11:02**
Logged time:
**9:21**
